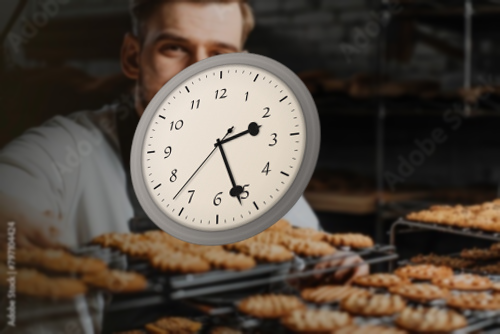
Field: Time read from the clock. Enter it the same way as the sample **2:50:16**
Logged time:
**2:26:37**
